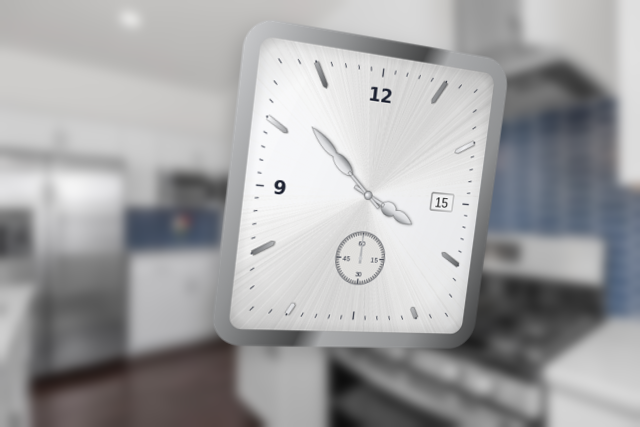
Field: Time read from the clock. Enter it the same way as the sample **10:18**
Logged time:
**3:52**
